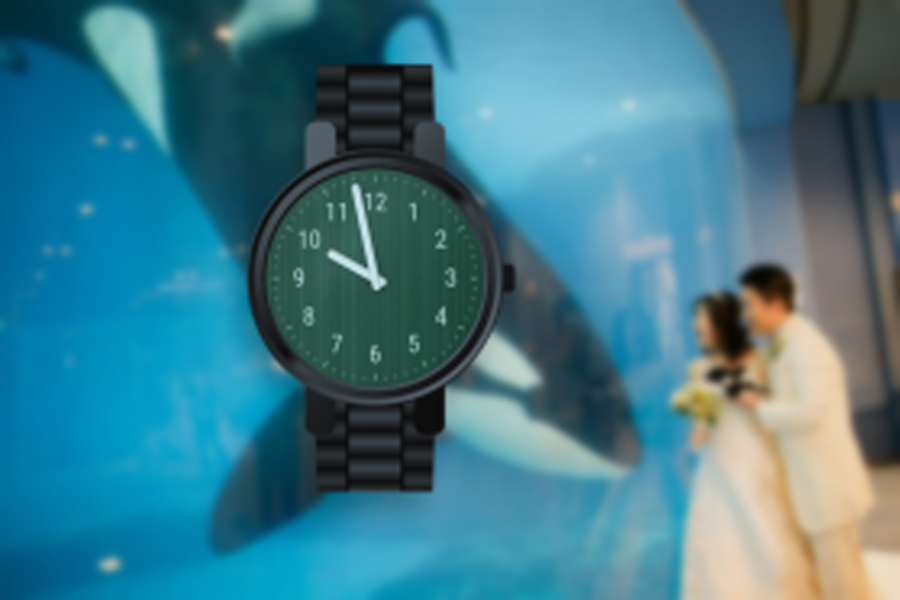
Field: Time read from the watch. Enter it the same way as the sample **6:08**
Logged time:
**9:58**
